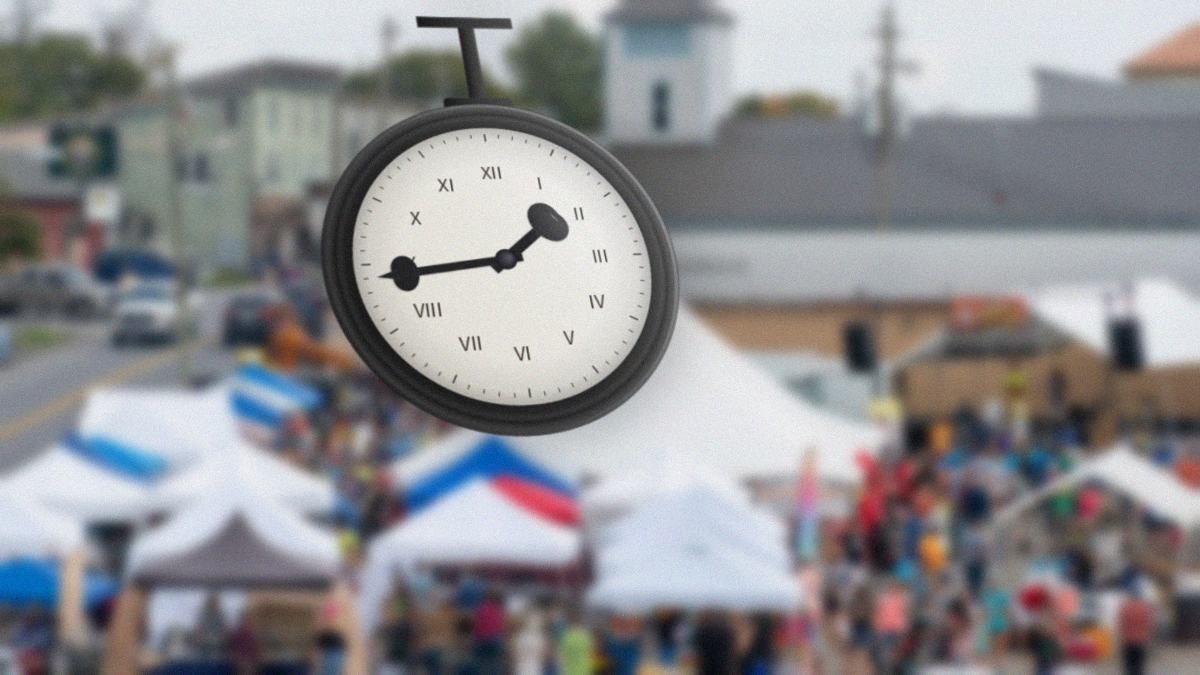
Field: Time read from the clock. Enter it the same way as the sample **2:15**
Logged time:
**1:44**
